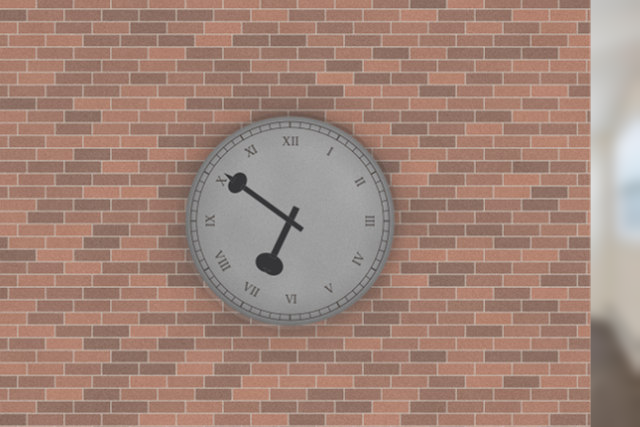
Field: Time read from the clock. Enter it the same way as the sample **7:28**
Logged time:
**6:51**
